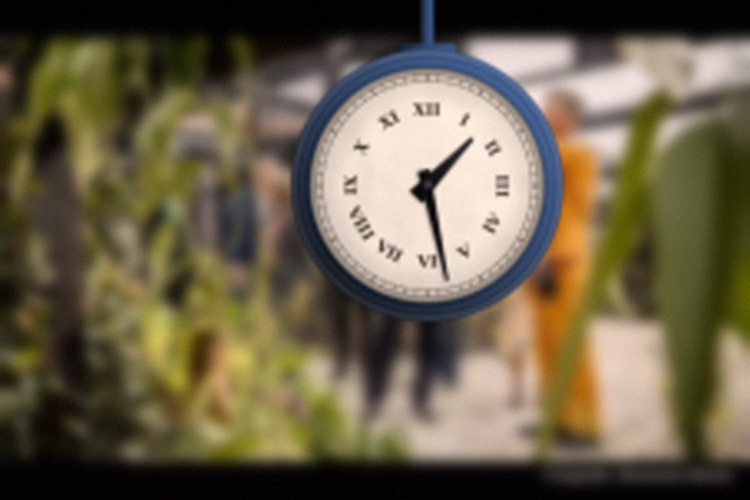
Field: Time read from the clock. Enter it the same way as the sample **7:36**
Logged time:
**1:28**
